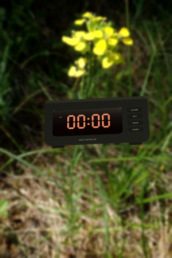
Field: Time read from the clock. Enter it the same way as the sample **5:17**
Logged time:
**0:00**
